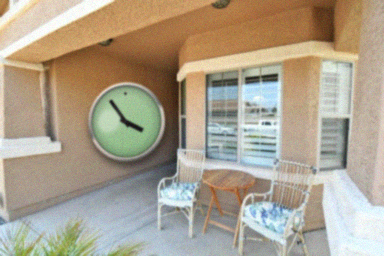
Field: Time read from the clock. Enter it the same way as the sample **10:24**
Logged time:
**3:54**
